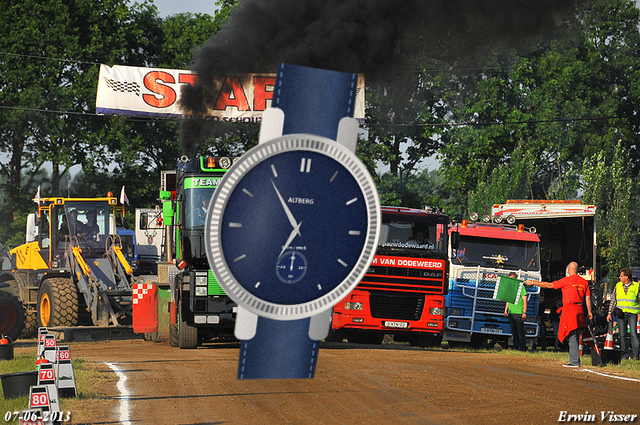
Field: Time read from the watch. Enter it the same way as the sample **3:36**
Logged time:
**6:54**
